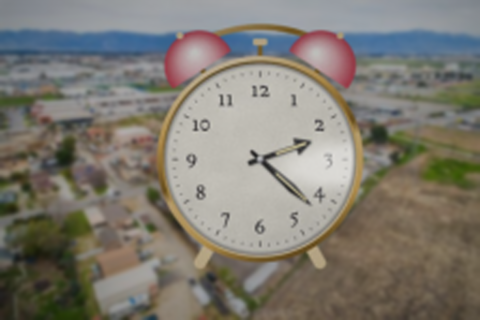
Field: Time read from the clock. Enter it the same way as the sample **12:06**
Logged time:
**2:22**
